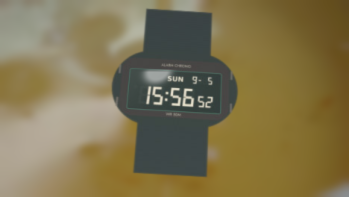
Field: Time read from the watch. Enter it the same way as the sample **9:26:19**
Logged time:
**15:56:52**
